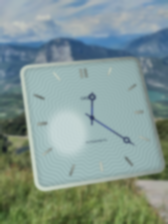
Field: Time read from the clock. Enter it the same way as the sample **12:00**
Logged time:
**12:22**
